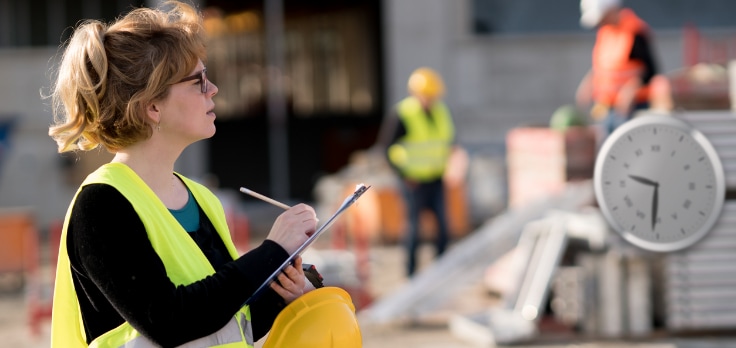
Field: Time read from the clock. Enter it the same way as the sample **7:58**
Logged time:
**9:31**
